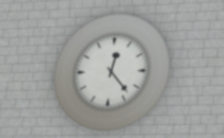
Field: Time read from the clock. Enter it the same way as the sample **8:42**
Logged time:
**12:23**
